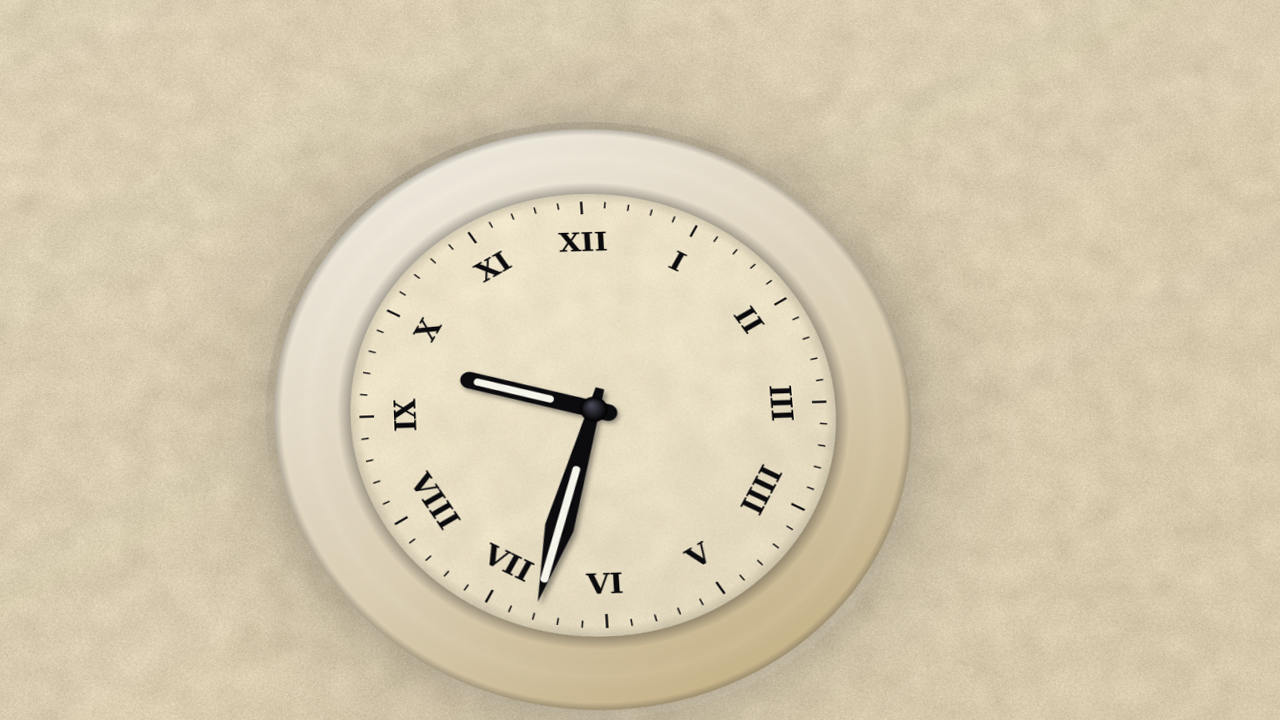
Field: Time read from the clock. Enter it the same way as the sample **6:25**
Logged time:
**9:33**
